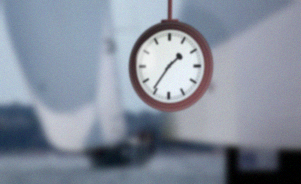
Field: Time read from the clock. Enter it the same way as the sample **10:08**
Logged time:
**1:36**
